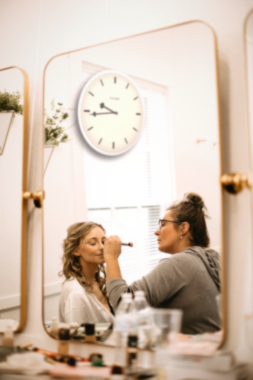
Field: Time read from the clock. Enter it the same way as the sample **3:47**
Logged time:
**9:44**
